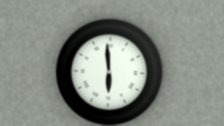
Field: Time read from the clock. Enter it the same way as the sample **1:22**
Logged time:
**5:59**
